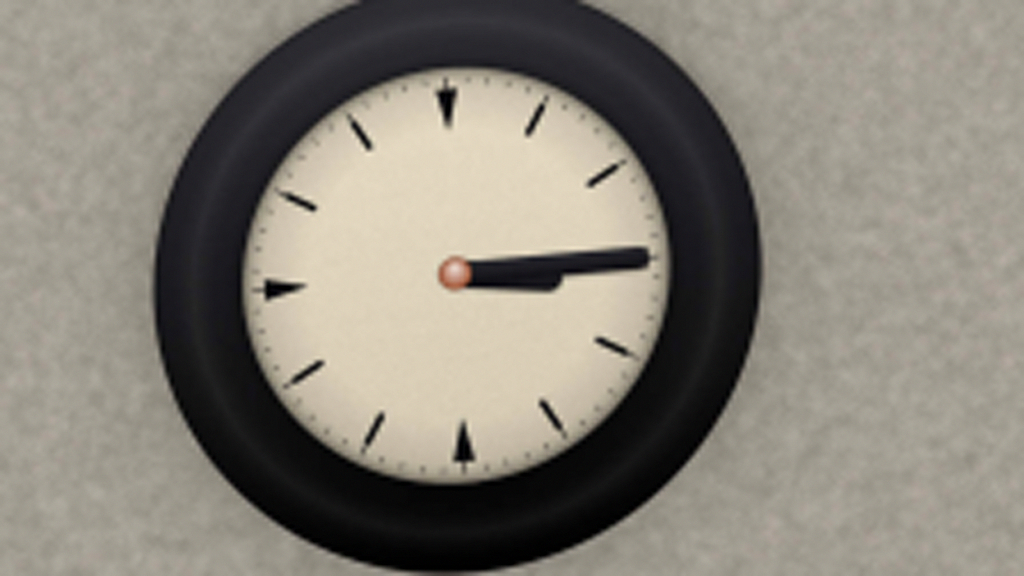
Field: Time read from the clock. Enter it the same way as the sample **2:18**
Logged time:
**3:15**
